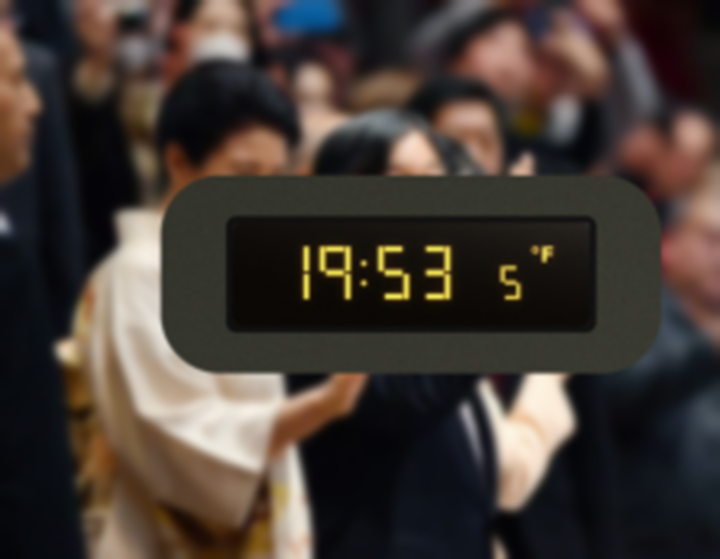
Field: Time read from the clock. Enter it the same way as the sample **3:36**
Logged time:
**19:53**
